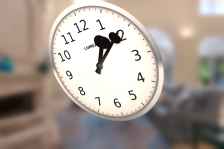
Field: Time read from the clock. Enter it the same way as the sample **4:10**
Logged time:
**1:09**
